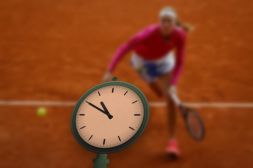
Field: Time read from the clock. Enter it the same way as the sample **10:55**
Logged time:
**10:50**
